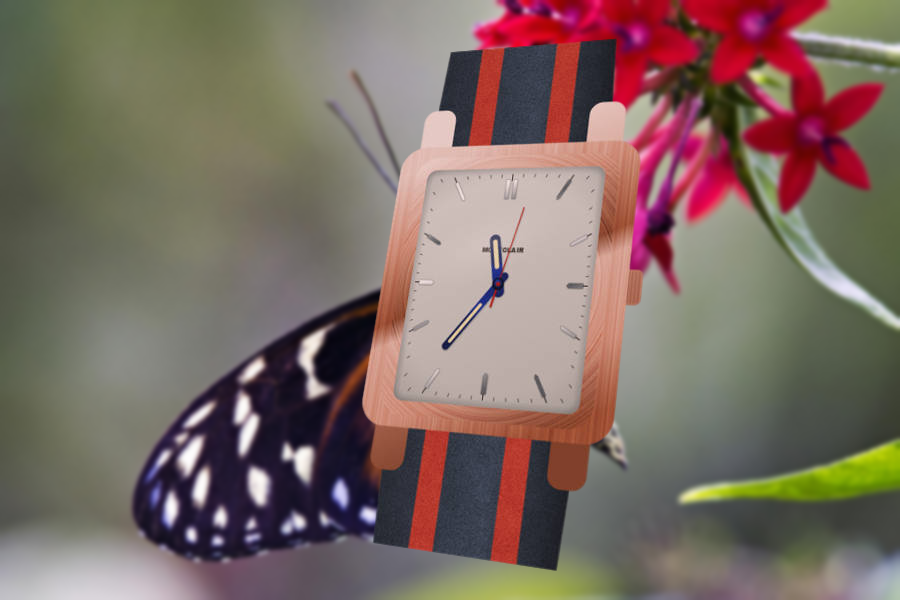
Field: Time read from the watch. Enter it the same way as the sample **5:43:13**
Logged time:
**11:36:02**
